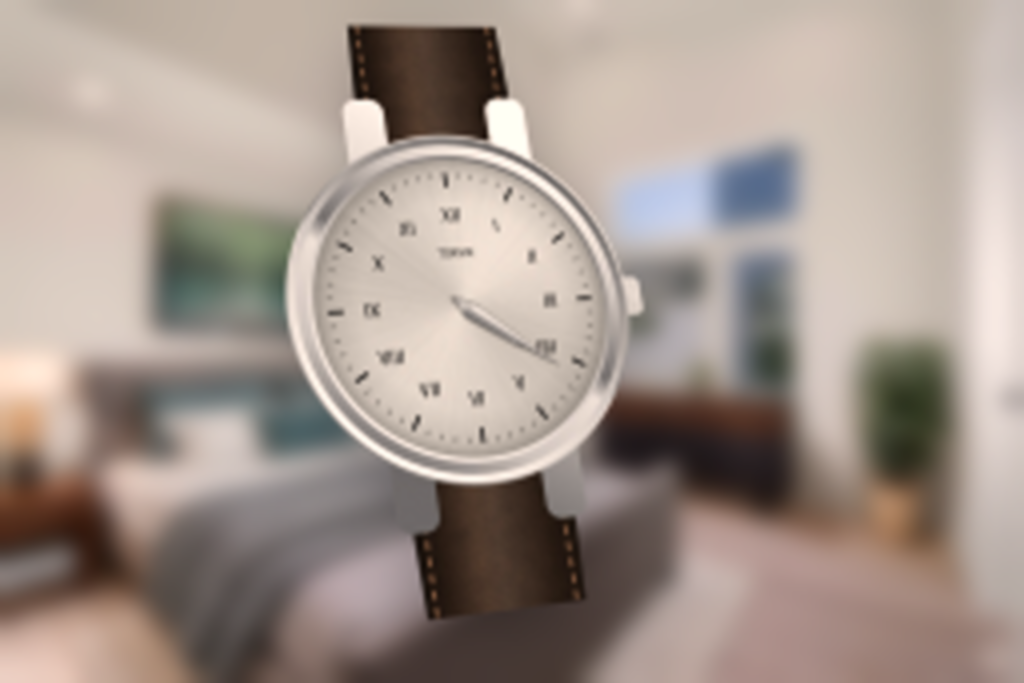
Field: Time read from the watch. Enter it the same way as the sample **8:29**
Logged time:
**4:21**
